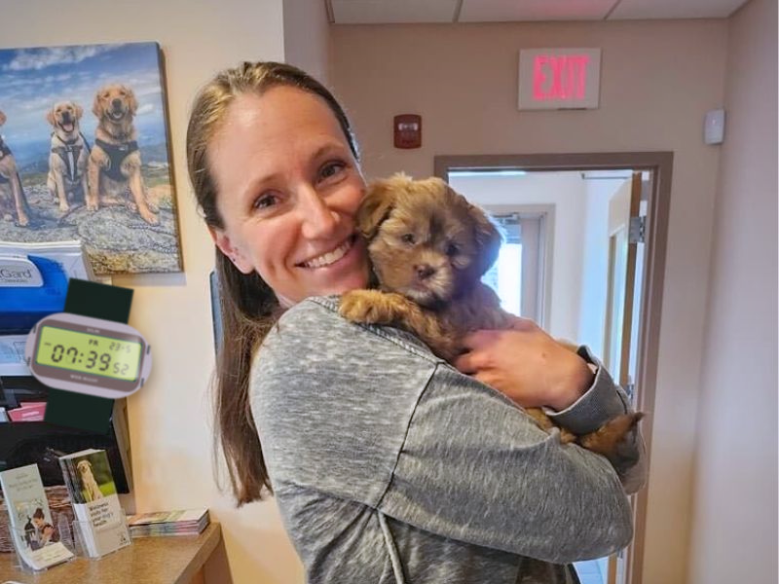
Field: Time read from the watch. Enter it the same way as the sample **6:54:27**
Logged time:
**7:39:52**
